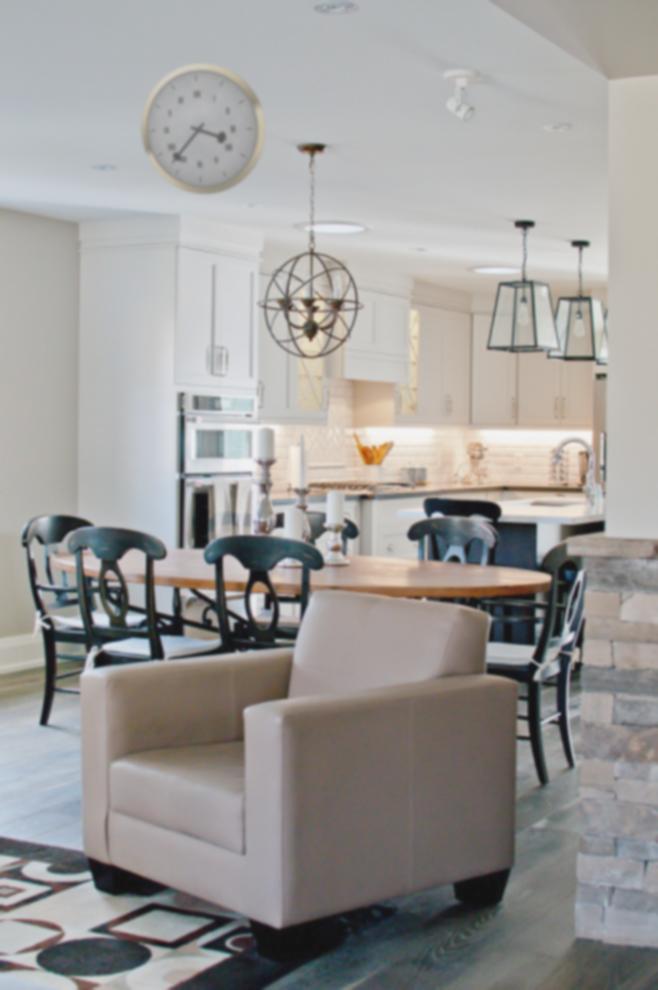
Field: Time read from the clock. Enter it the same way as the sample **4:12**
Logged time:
**3:37**
